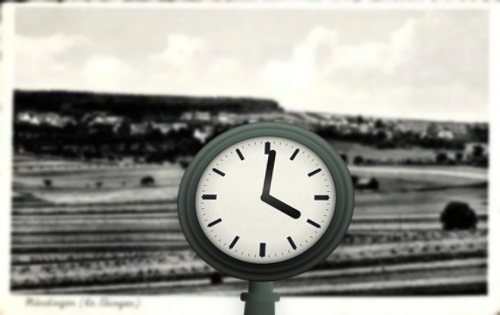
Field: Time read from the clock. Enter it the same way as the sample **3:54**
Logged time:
**4:01**
